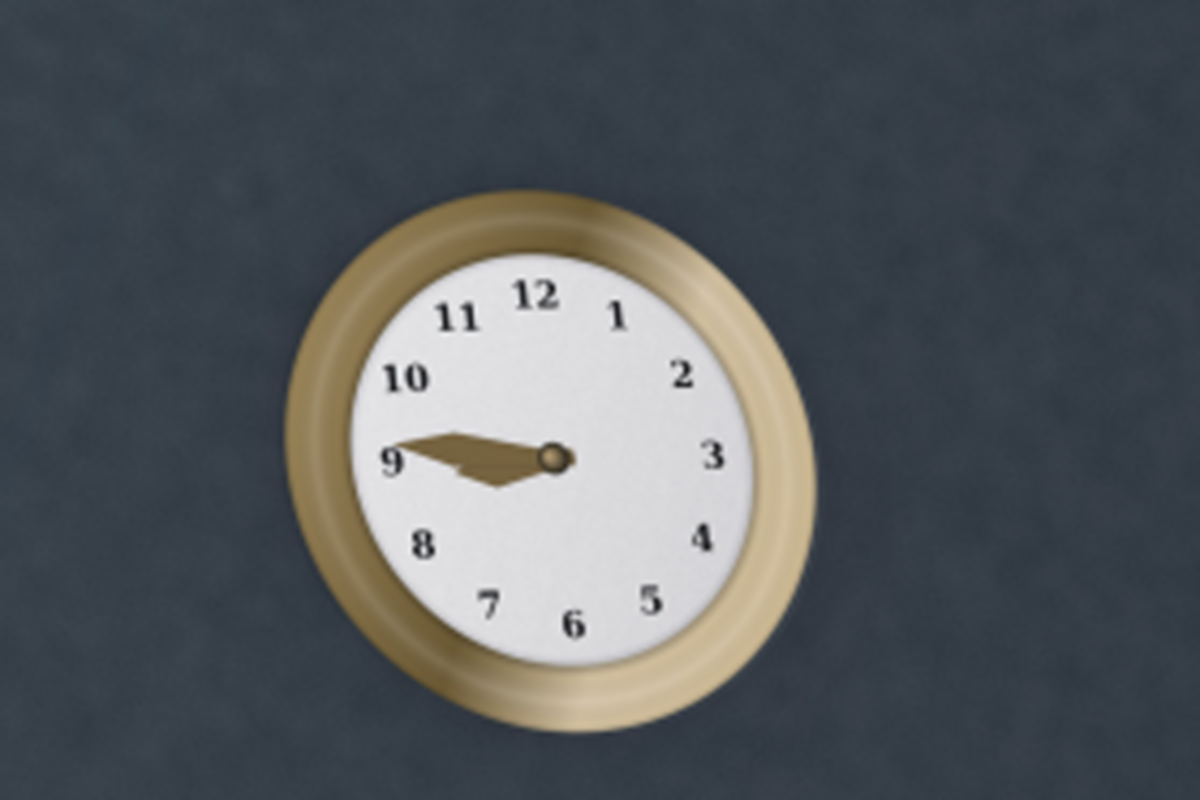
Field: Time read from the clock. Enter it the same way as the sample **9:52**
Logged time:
**8:46**
